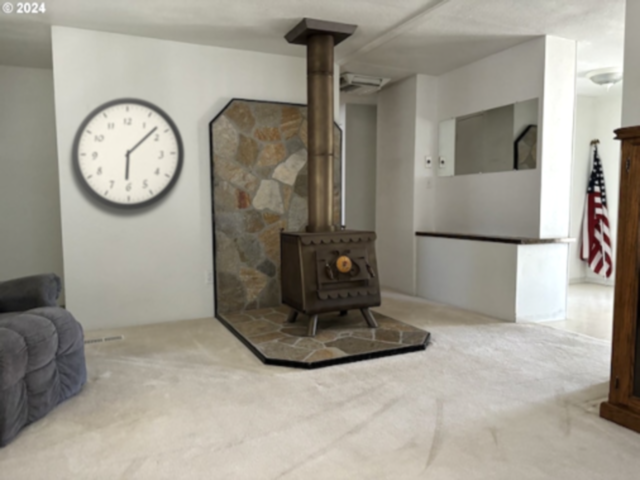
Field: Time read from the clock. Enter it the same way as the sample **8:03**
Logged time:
**6:08**
